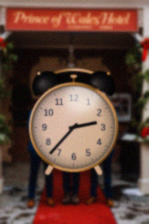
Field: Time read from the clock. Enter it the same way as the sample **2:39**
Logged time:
**2:37**
